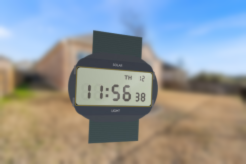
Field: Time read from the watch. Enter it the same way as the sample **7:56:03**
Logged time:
**11:56:38**
